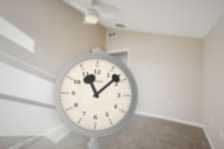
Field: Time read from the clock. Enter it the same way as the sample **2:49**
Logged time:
**11:08**
